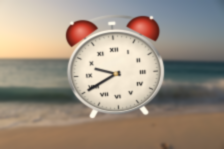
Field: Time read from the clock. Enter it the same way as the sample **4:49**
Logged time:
**9:40**
